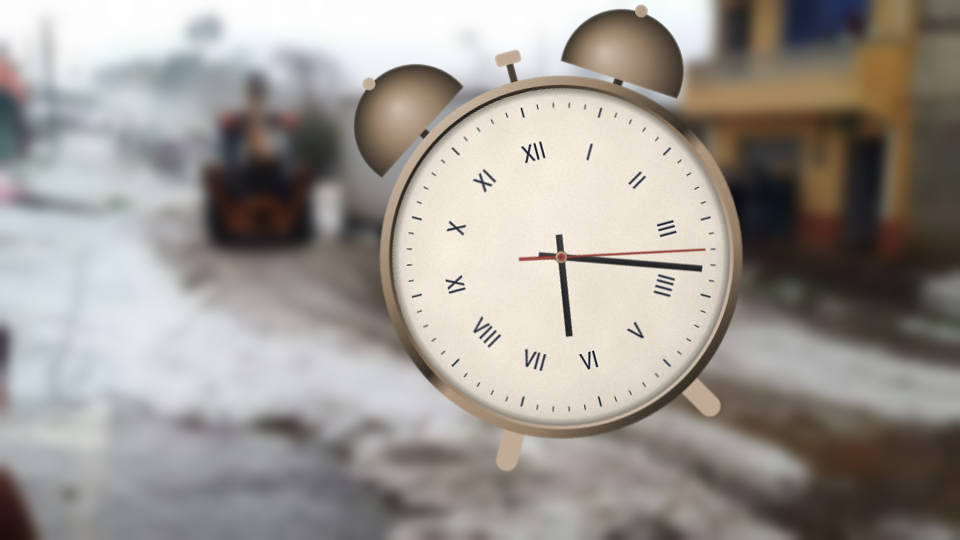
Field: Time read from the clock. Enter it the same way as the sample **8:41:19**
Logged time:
**6:18:17**
